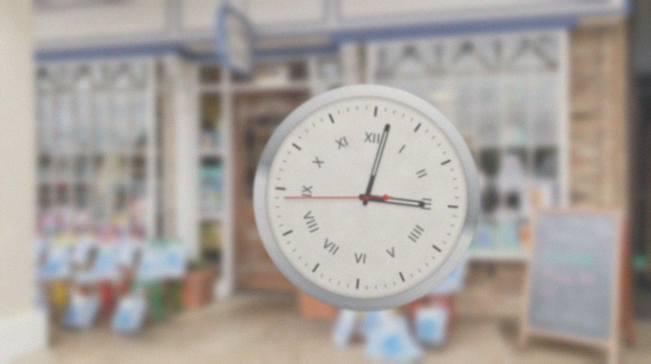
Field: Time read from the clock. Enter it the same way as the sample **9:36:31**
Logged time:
**3:01:44**
